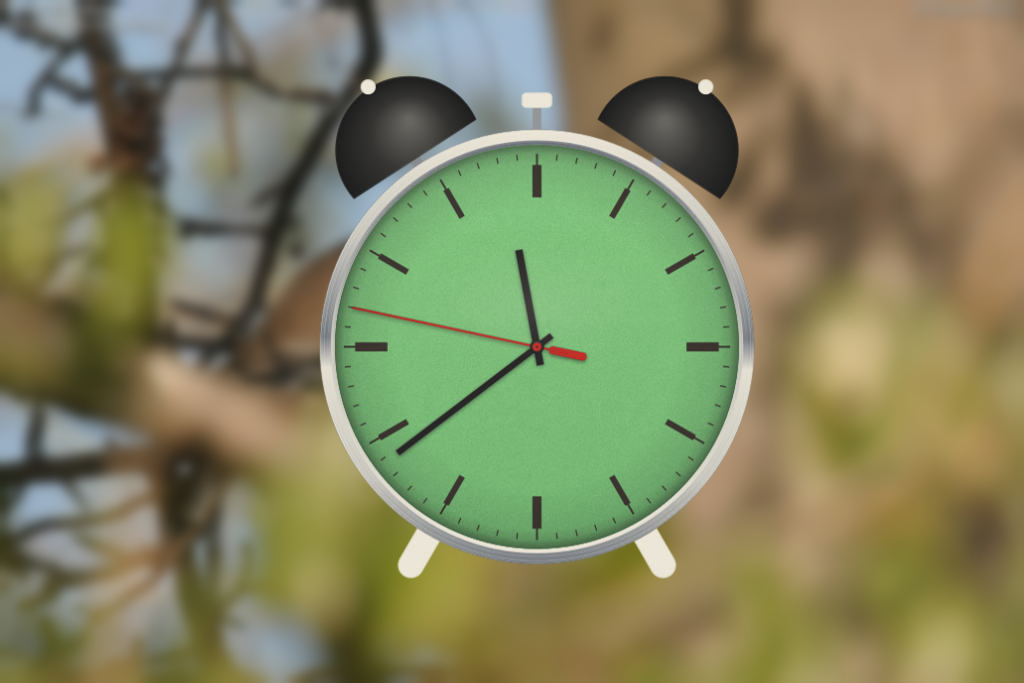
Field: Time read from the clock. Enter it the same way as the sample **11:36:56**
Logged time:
**11:38:47**
